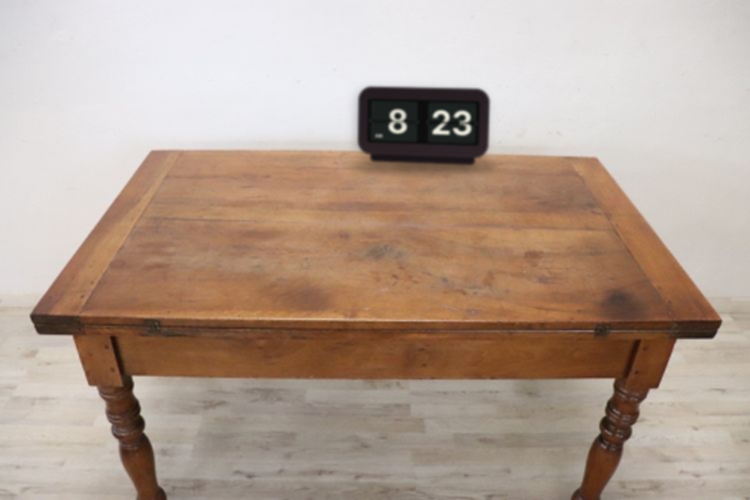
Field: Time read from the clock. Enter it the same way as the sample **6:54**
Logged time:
**8:23**
